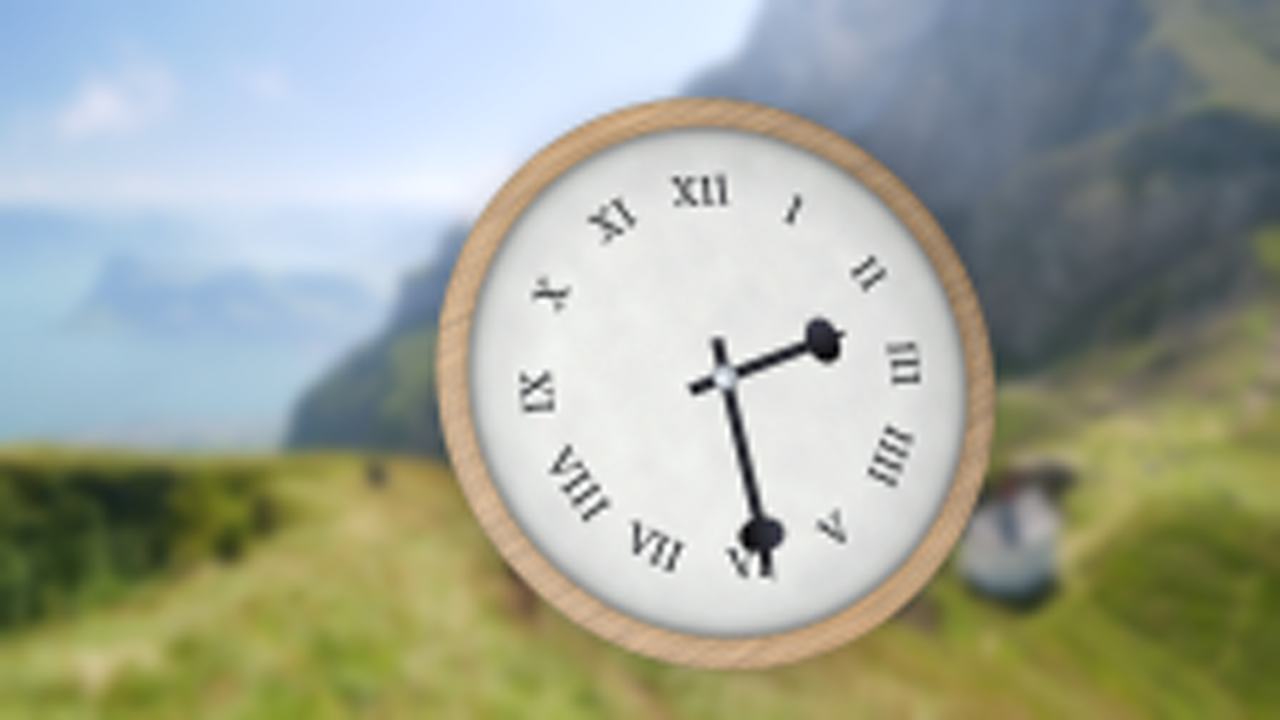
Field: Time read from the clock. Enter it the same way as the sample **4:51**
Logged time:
**2:29**
